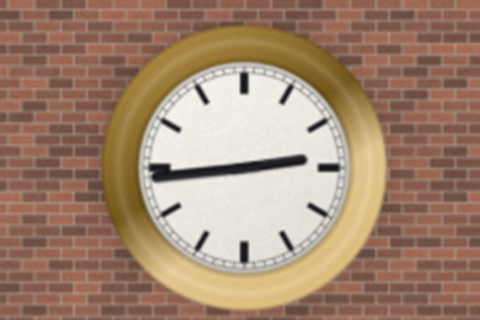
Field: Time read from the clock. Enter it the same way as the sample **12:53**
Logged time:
**2:44**
